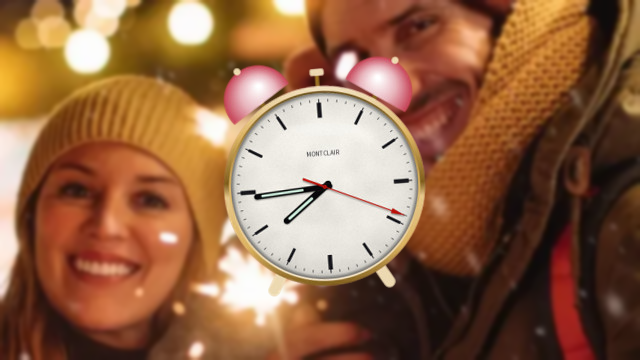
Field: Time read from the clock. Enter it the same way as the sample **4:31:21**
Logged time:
**7:44:19**
